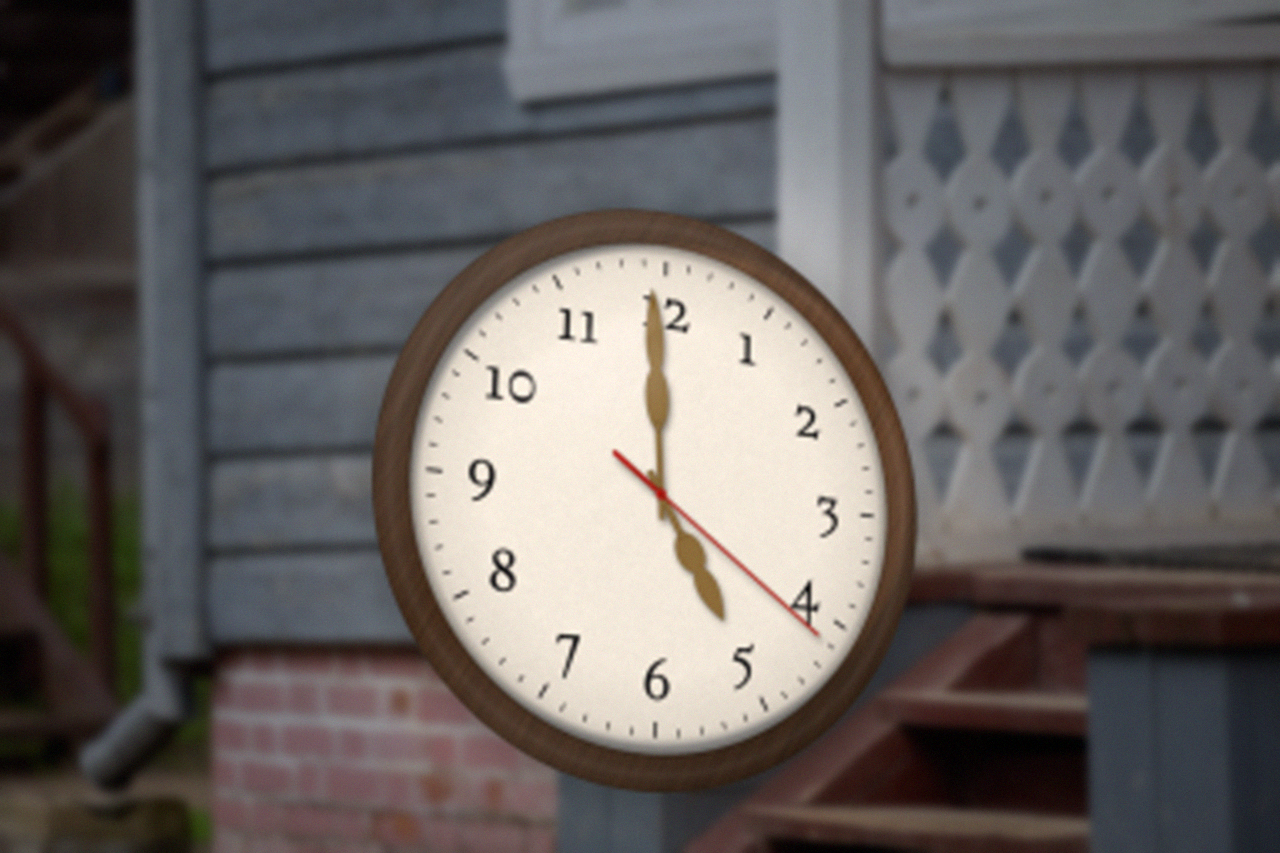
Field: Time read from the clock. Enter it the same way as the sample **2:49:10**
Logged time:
**4:59:21**
